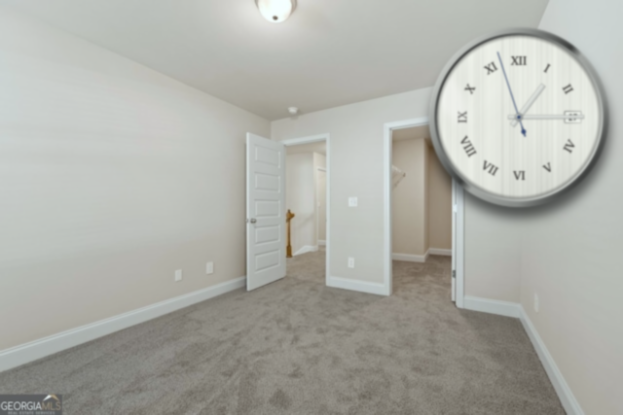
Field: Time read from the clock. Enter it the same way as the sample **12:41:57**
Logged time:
**1:14:57**
